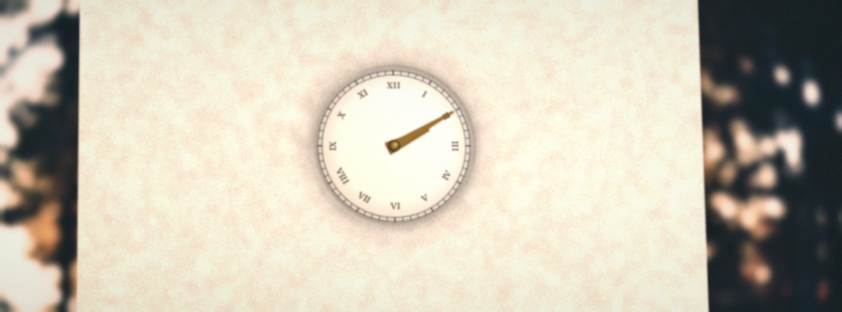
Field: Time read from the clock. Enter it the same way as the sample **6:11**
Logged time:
**2:10**
